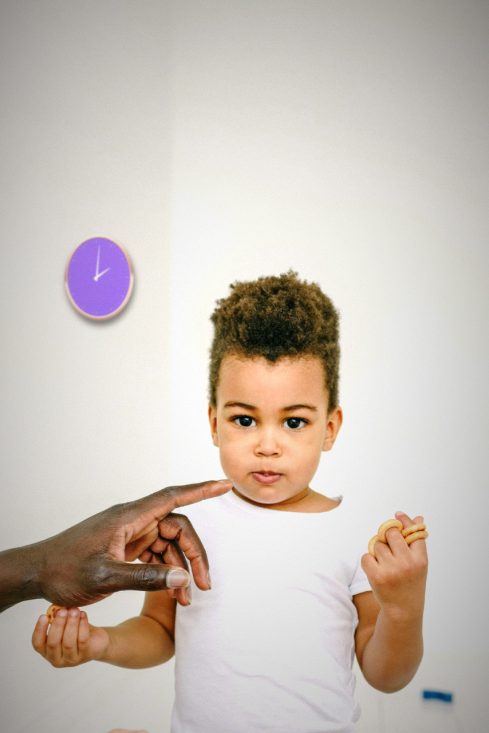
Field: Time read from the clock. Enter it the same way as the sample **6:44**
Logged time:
**2:01**
